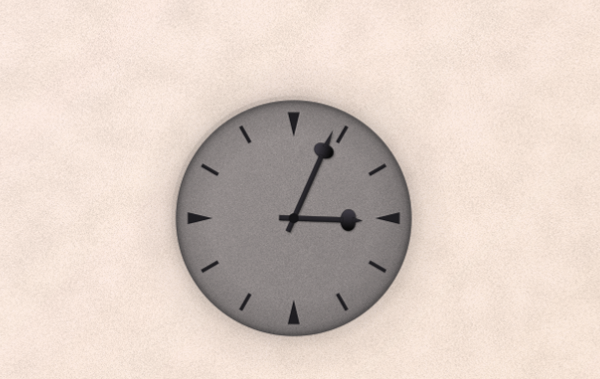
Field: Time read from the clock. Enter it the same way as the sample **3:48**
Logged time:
**3:04**
